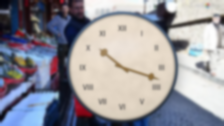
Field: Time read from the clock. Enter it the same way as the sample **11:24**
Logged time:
**10:18**
